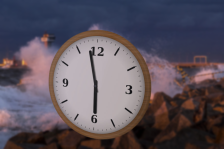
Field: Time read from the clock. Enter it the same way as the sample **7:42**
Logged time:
**5:58**
